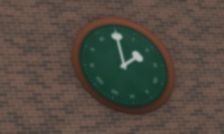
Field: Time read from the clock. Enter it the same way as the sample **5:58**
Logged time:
**2:00**
